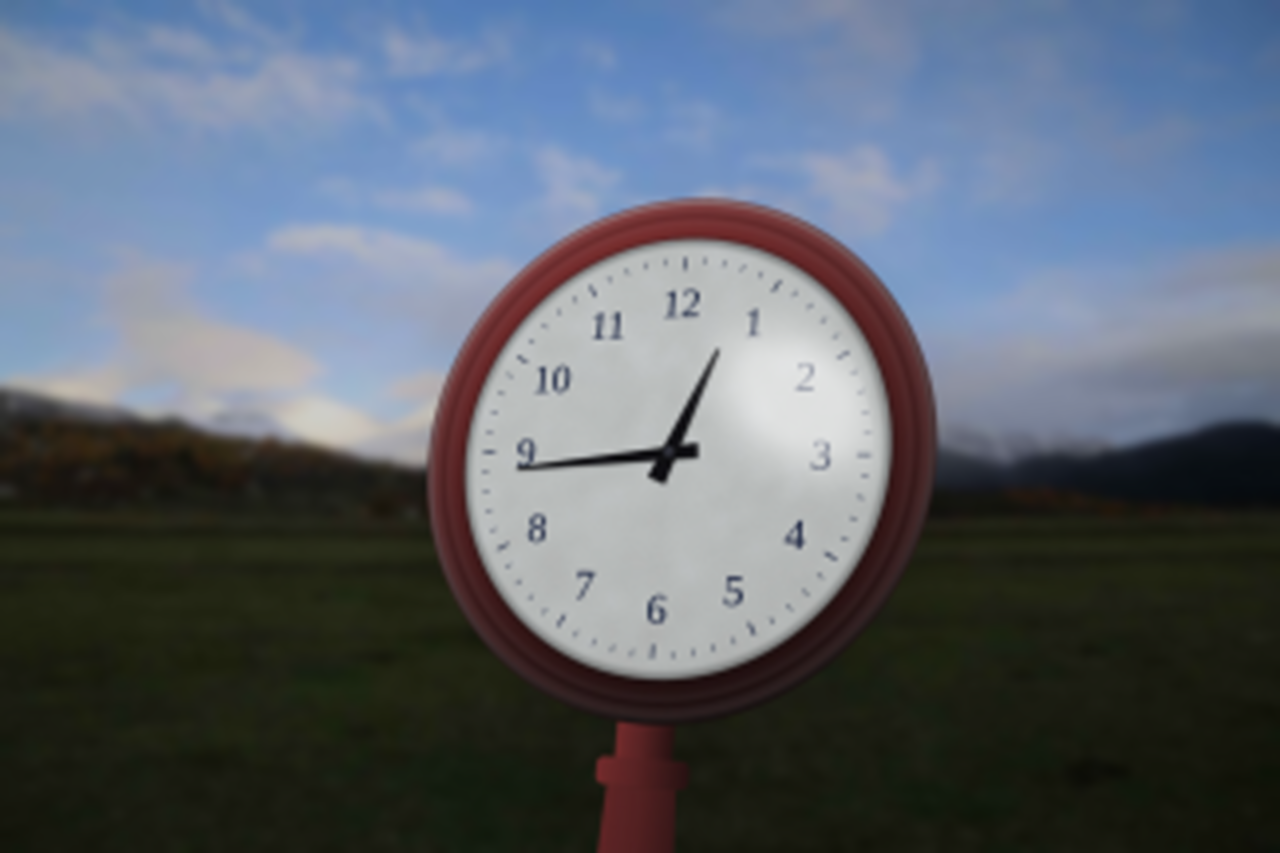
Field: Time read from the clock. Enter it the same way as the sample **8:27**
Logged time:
**12:44**
